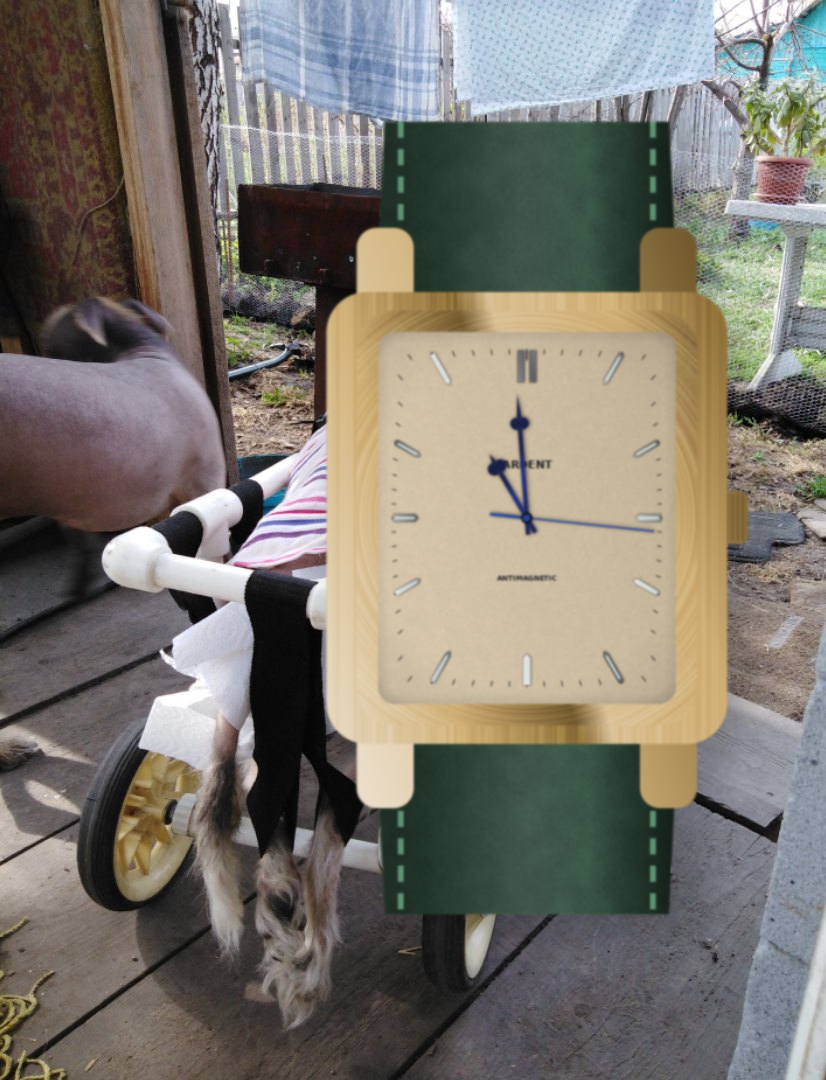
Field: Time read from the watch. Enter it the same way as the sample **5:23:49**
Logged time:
**10:59:16**
